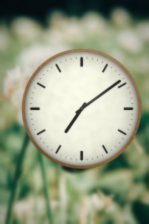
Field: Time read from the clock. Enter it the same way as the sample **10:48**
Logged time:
**7:09**
